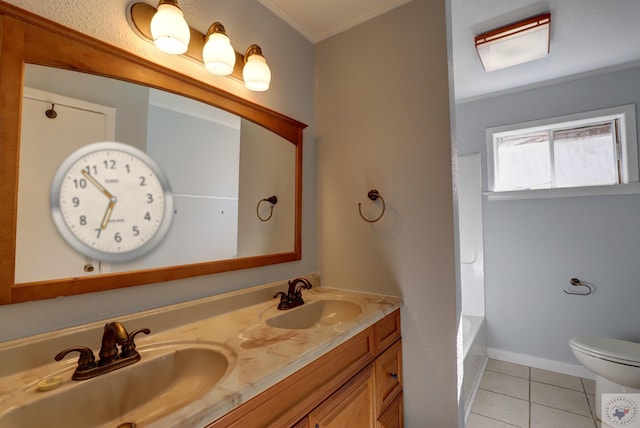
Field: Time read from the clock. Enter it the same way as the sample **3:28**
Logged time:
**6:53**
